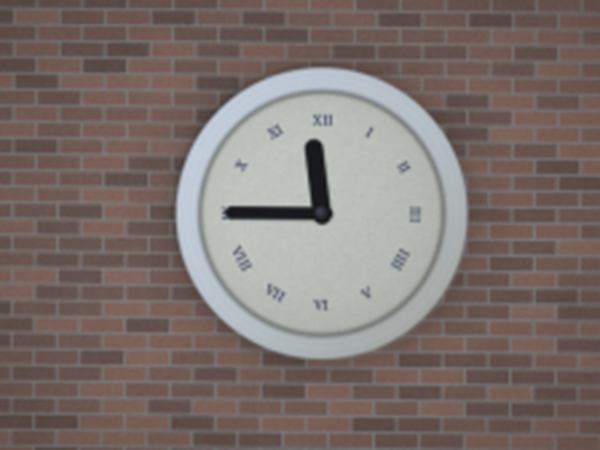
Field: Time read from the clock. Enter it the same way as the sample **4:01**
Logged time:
**11:45**
